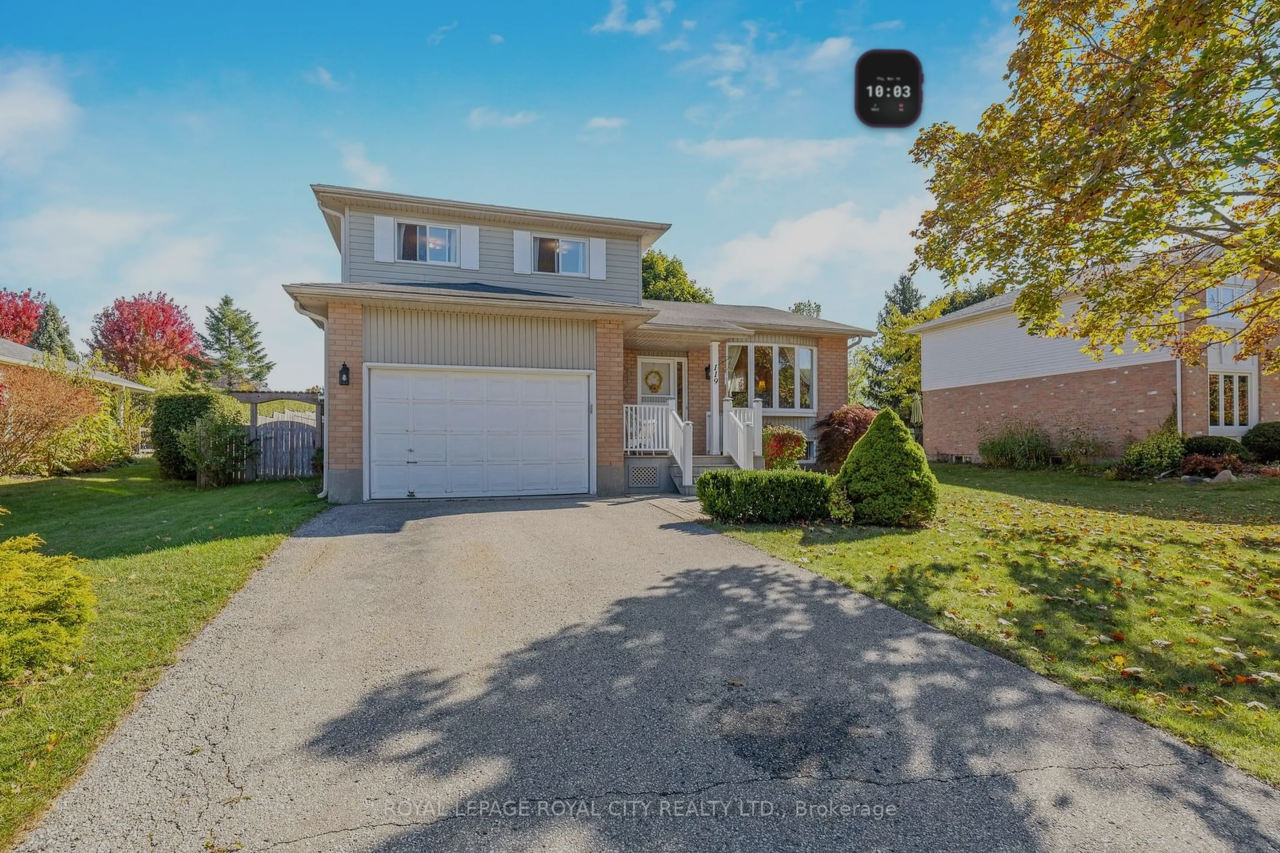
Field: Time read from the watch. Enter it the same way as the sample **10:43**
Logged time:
**10:03**
